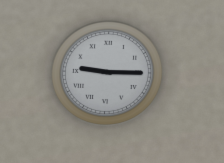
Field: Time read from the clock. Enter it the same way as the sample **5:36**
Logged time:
**9:15**
